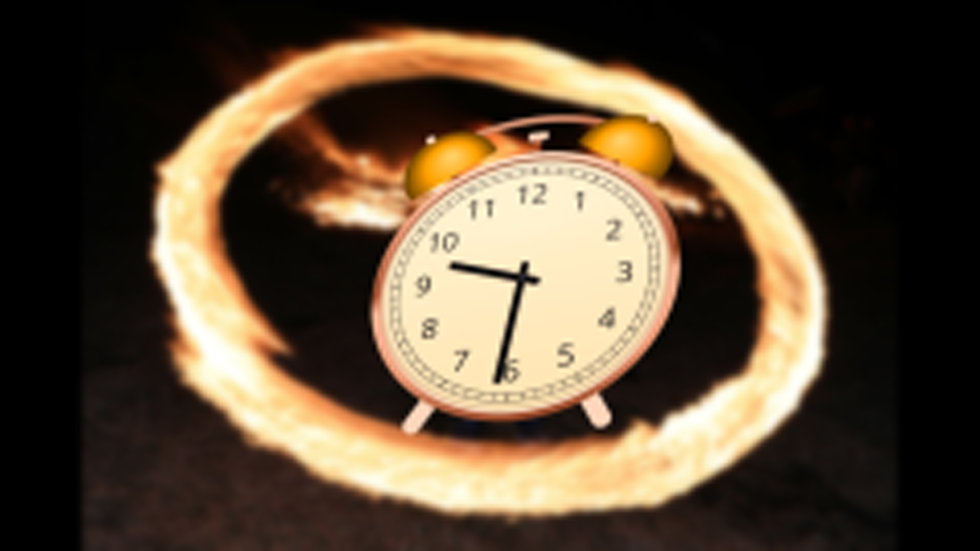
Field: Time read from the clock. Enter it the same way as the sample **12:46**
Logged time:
**9:31**
